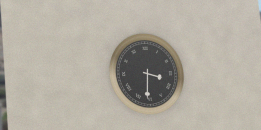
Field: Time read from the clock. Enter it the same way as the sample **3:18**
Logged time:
**3:31**
